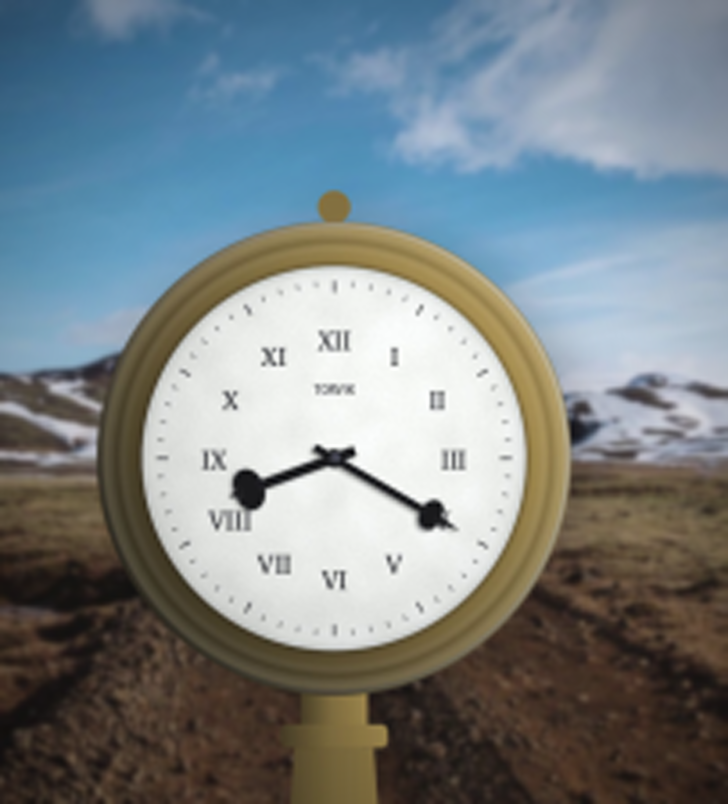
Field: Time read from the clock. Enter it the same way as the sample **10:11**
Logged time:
**8:20**
